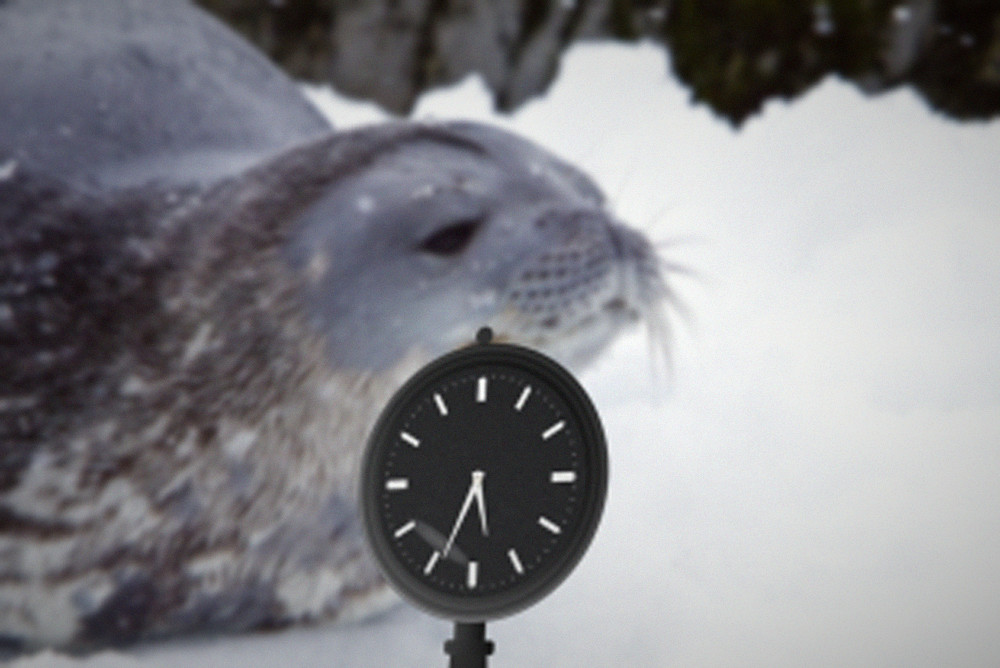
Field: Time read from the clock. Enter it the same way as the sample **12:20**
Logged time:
**5:34**
